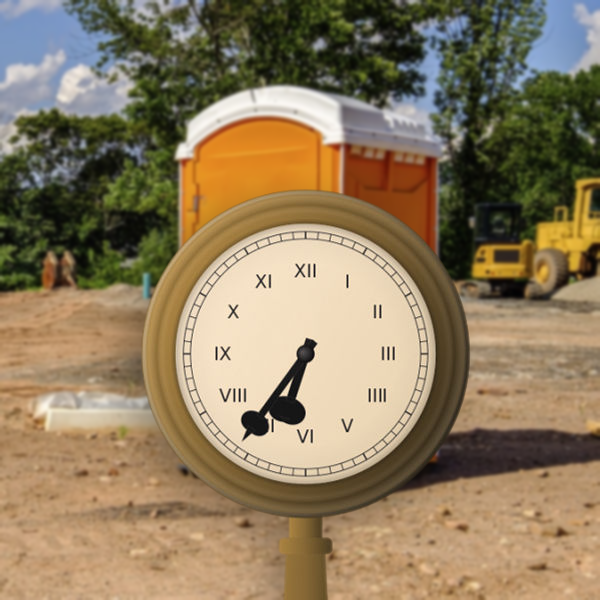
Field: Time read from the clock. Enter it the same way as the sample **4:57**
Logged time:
**6:36**
